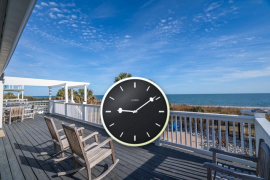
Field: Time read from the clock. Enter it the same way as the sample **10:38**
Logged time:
**9:09**
